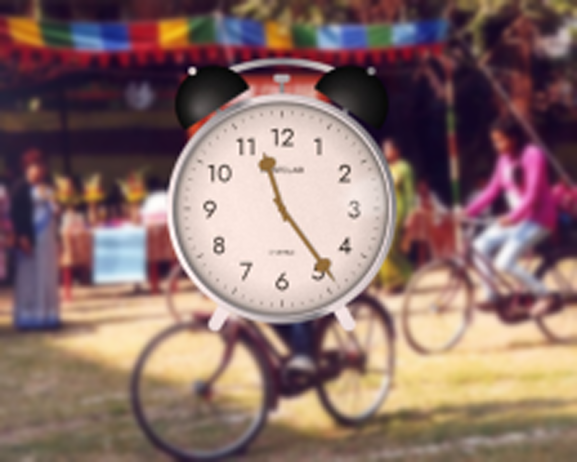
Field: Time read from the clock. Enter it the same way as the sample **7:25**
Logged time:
**11:24**
